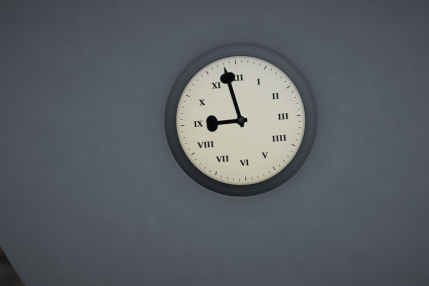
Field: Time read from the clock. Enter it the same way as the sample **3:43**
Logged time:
**8:58**
